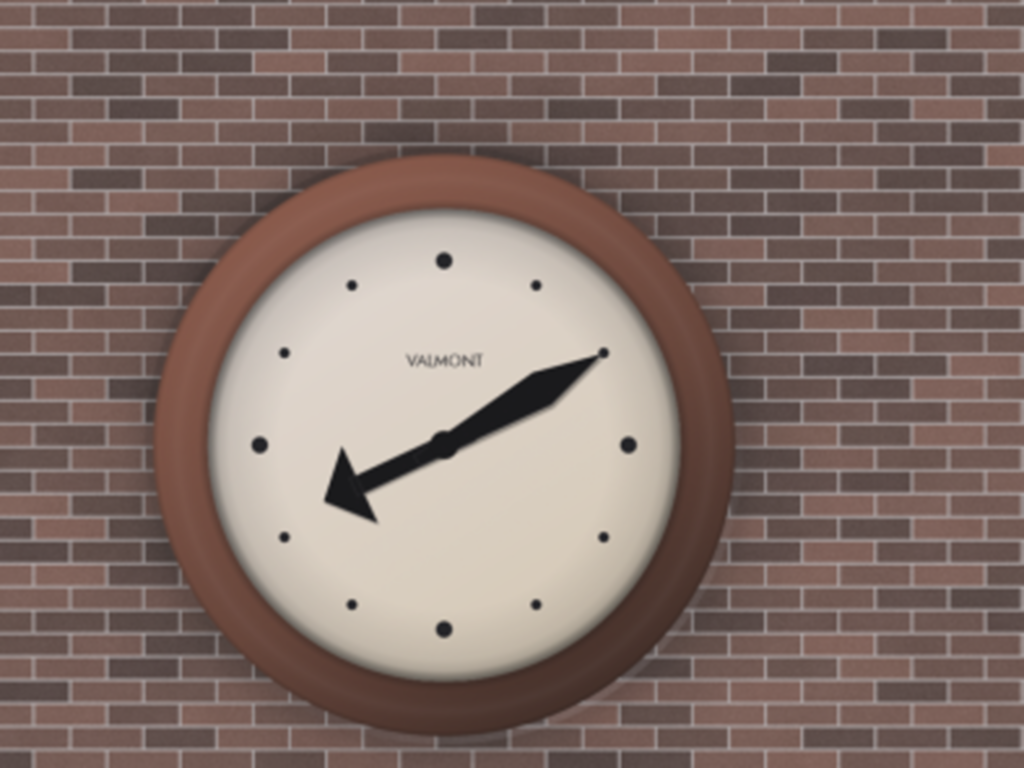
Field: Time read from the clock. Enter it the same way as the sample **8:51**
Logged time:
**8:10**
